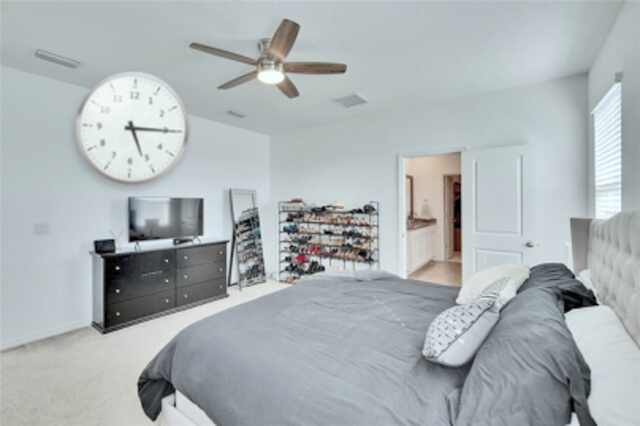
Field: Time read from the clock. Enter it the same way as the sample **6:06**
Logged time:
**5:15**
